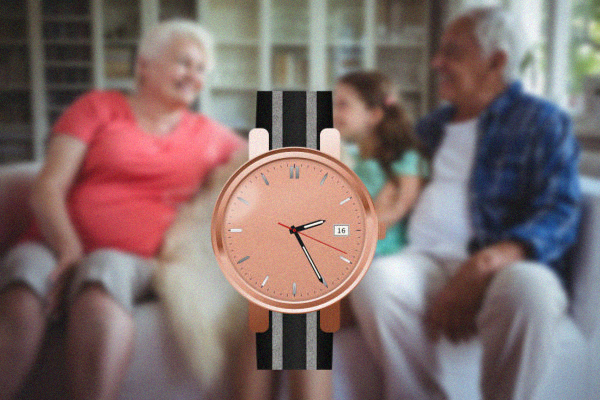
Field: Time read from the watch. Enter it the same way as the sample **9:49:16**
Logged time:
**2:25:19**
